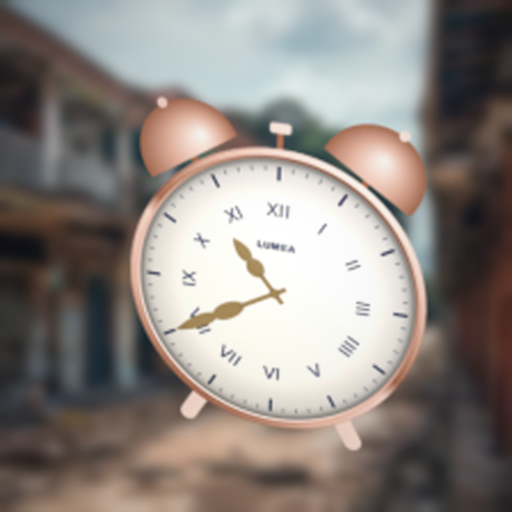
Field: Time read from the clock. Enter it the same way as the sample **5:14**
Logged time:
**10:40**
